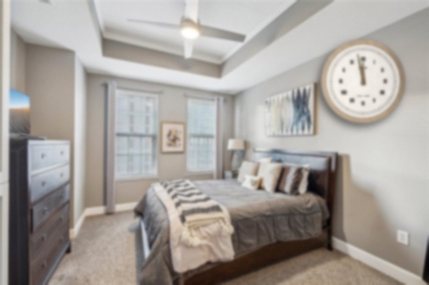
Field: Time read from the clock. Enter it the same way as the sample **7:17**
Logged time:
**11:58**
